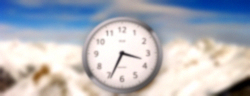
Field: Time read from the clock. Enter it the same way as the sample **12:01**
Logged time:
**3:34**
